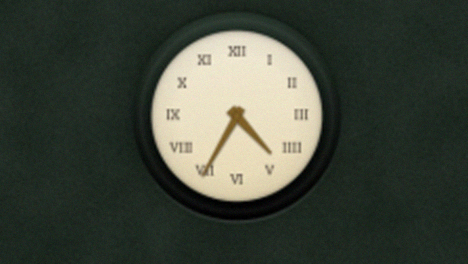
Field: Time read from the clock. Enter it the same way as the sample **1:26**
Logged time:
**4:35**
